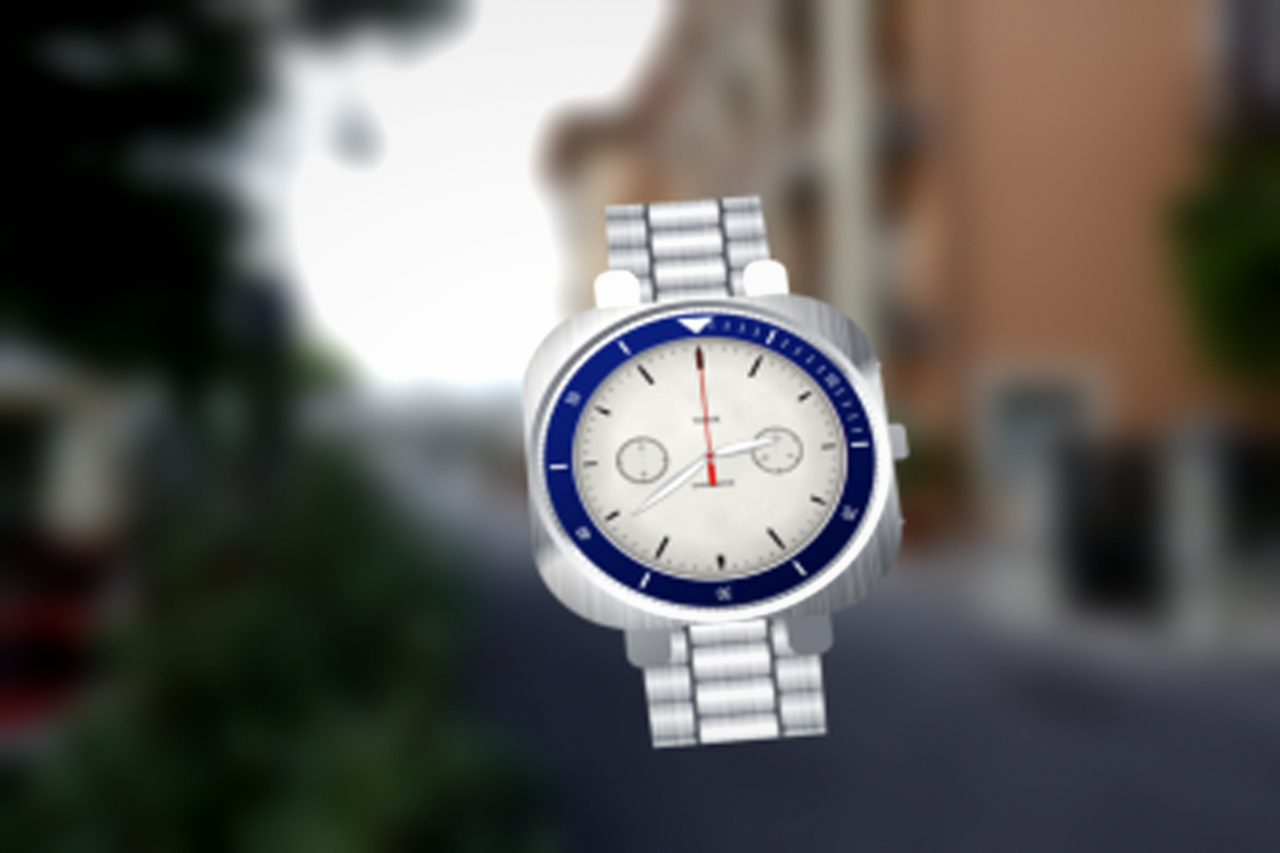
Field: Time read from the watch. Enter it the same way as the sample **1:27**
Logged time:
**2:39**
